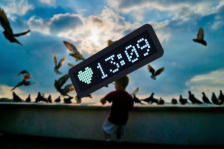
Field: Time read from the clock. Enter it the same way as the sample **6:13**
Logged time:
**13:09**
